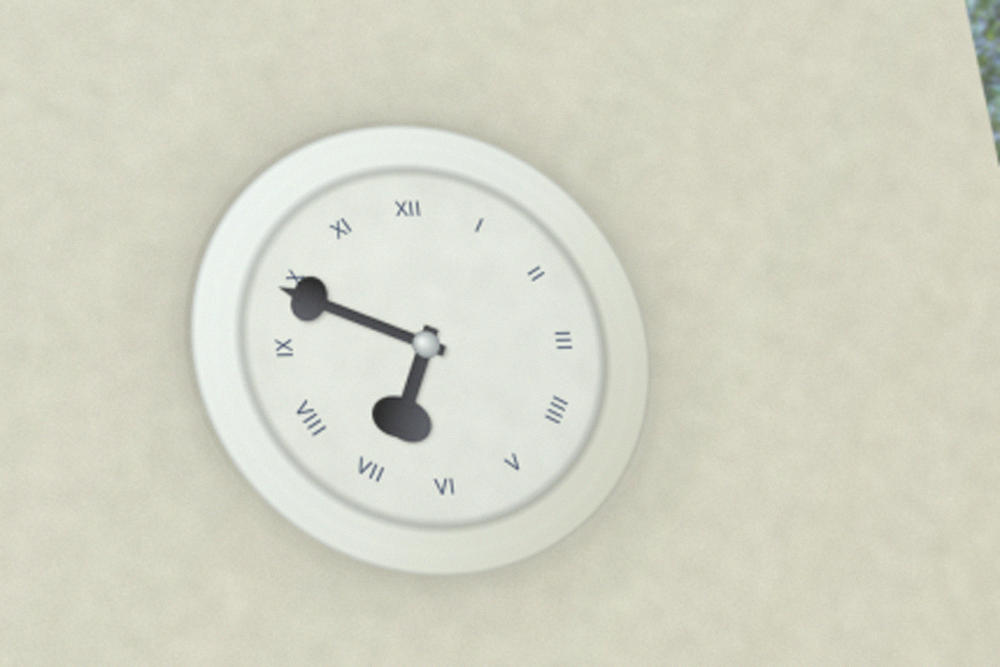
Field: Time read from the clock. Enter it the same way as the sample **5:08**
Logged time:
**6:49**
